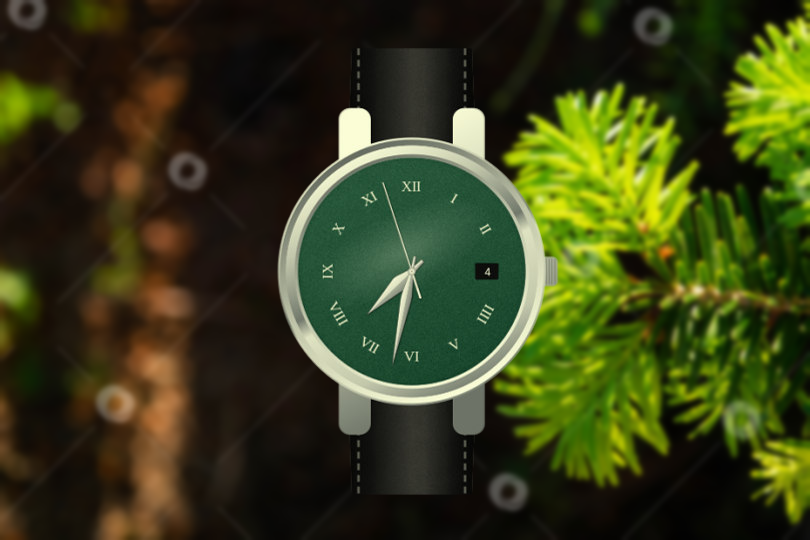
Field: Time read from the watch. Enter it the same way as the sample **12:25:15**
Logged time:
**7:31:57**
